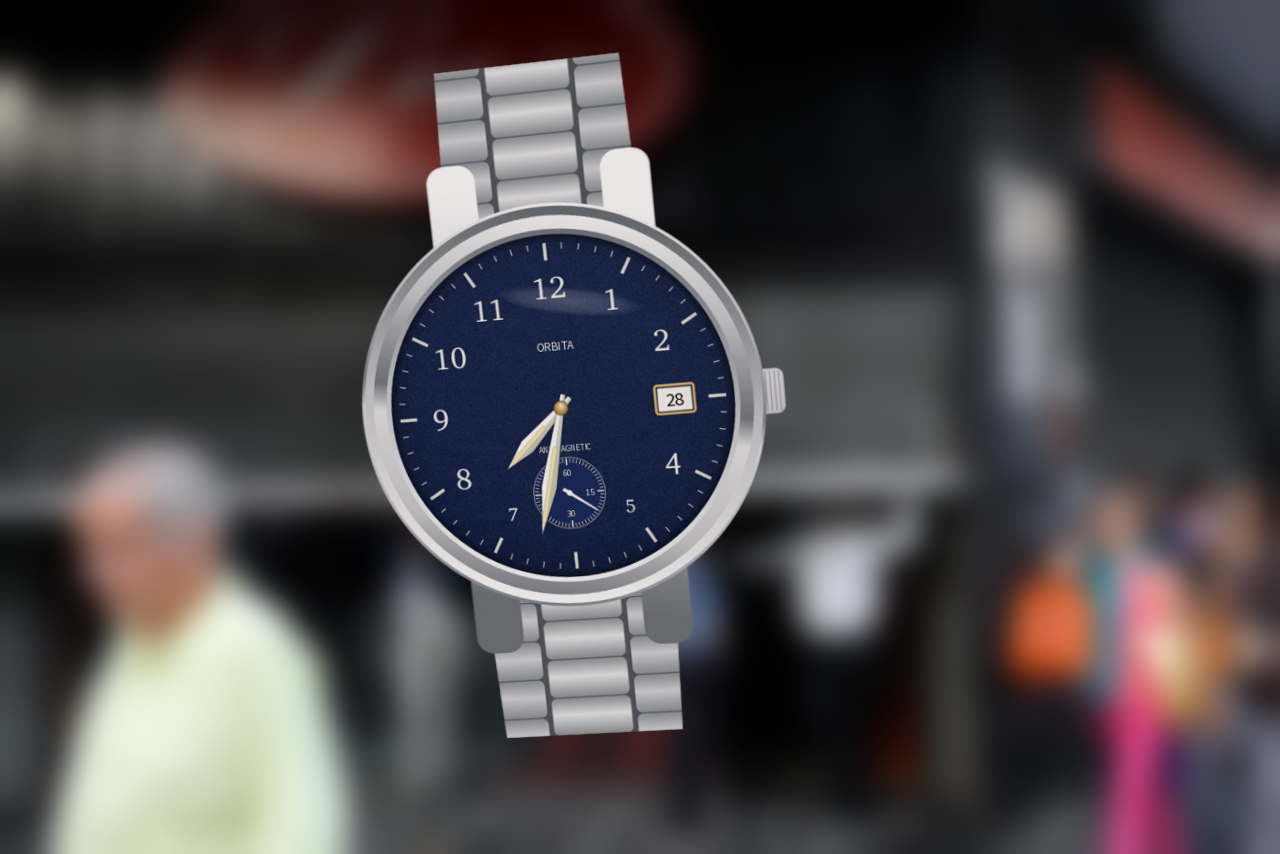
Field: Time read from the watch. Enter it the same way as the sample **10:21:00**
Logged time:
**7:32:21**
